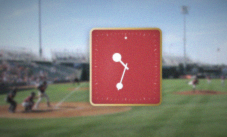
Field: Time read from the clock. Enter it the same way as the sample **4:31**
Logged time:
**10:33**
